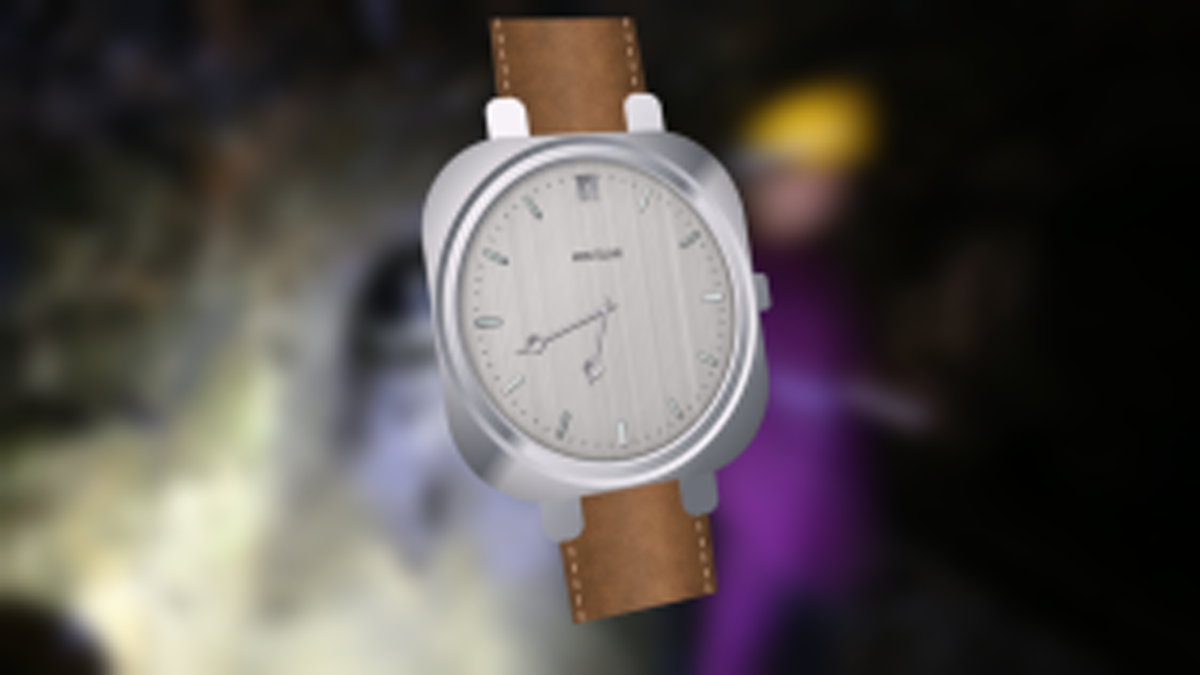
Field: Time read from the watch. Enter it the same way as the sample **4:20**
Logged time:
**6:42**
